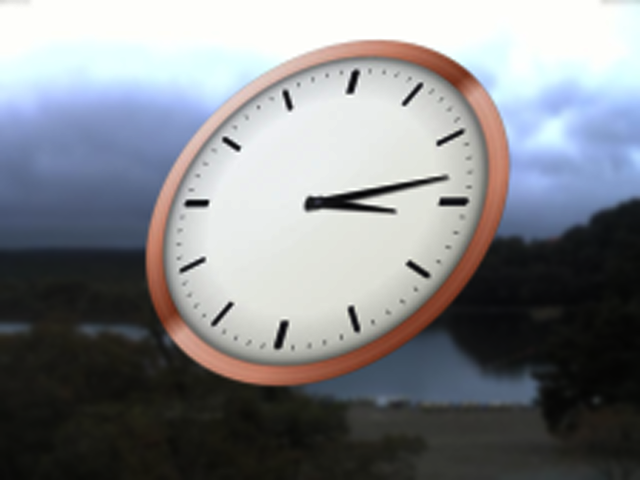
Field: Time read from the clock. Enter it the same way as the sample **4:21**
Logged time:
**3:13**
